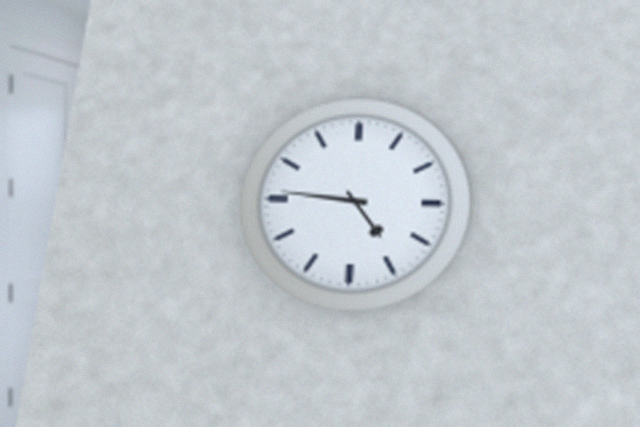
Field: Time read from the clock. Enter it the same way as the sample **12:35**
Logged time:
**4:46**
